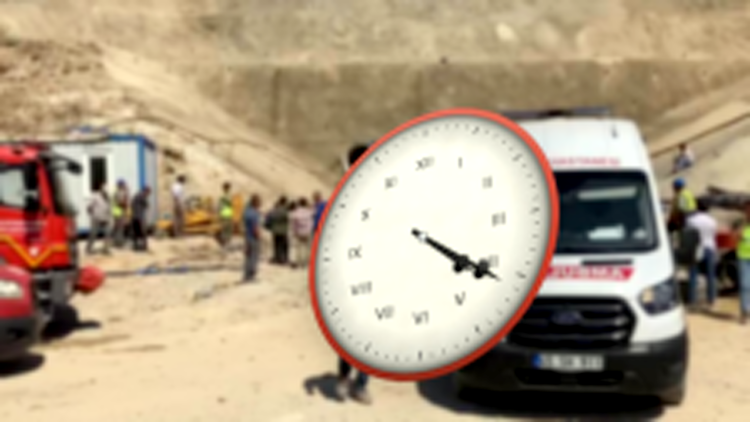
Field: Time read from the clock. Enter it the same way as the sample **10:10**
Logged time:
**4:21**
